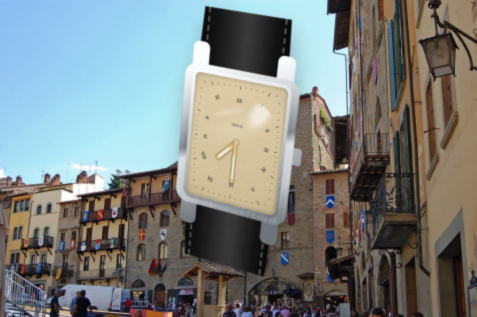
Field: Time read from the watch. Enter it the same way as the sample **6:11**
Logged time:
**7:30**
